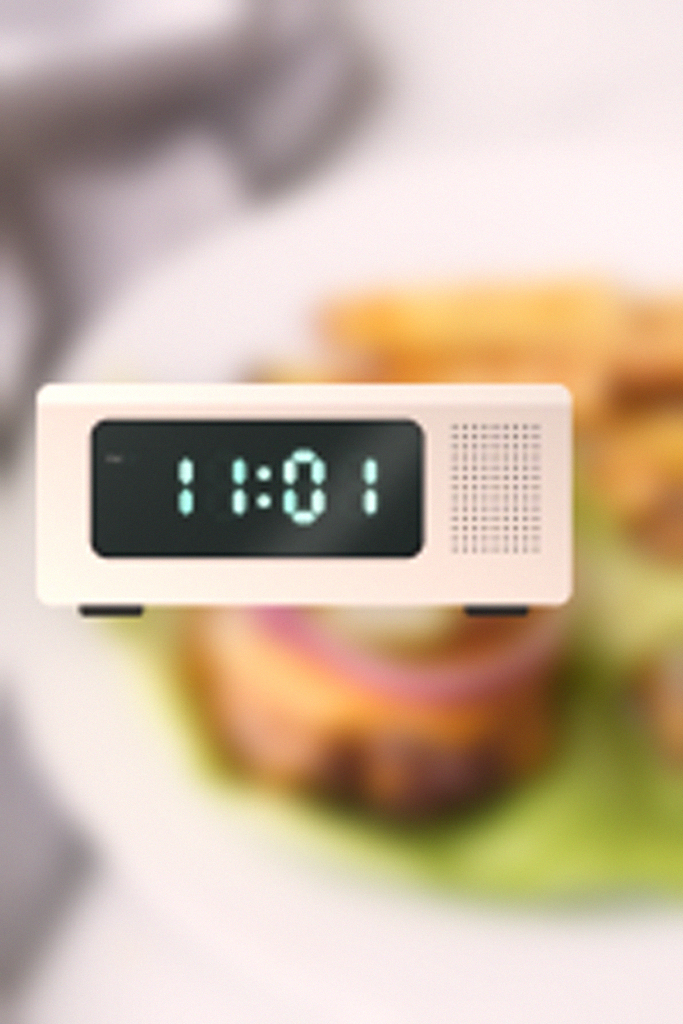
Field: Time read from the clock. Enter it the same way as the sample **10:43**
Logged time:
**11:01**
